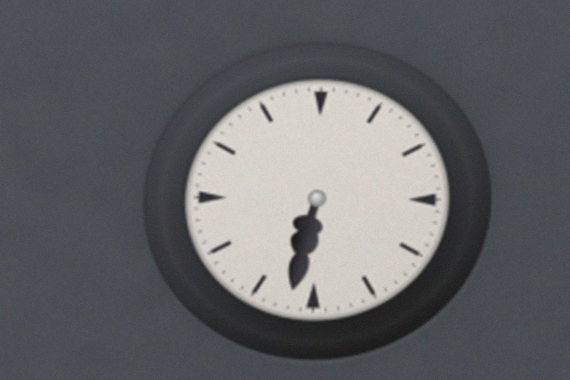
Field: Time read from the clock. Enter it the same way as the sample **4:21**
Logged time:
**6:32**
